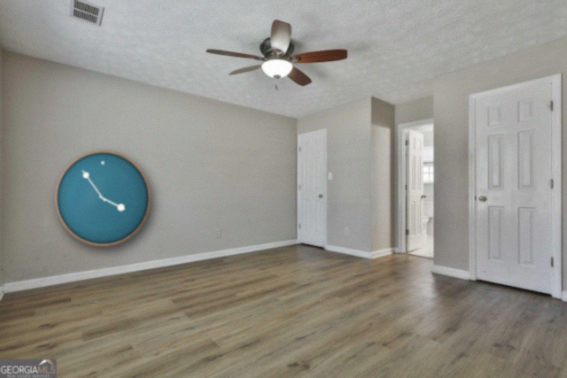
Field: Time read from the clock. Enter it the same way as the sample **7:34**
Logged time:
**3:54**
